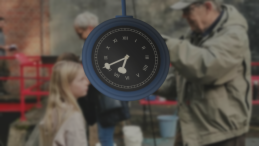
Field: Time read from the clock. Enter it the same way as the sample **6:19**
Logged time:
**6:41**
